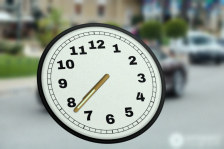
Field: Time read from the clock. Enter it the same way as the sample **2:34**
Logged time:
**7:38**
